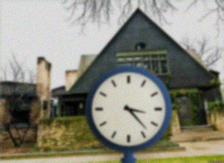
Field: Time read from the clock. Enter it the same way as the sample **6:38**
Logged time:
**3:23**
